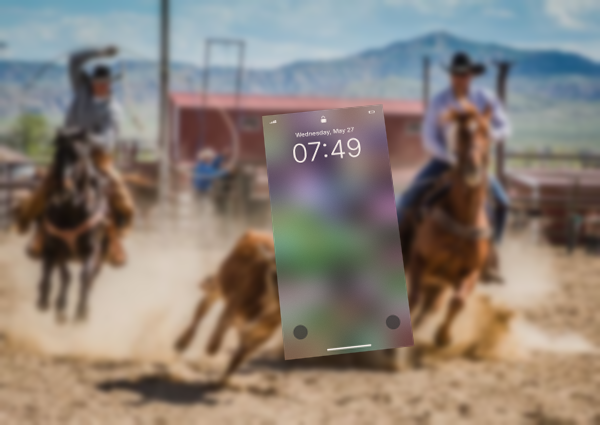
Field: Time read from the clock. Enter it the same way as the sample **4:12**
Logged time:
**7:49**
